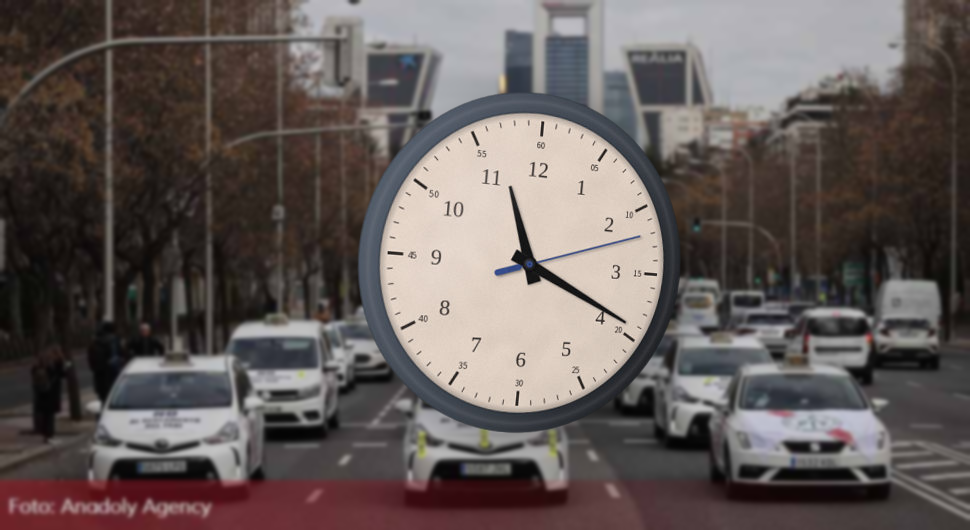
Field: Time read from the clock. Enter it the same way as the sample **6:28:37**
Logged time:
**11:19:12**
